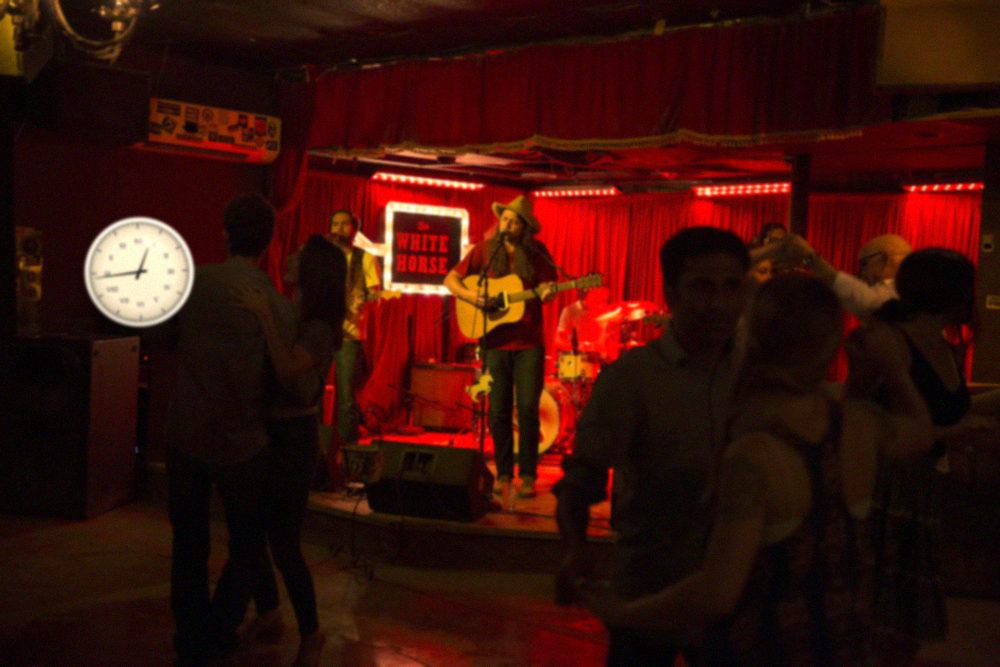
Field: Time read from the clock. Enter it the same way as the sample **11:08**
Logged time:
**12:44**
